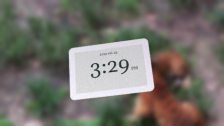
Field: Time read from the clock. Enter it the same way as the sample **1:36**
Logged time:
**3:29**
